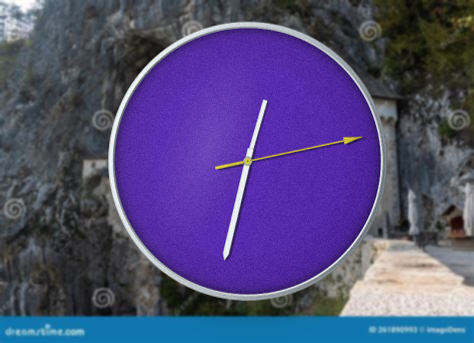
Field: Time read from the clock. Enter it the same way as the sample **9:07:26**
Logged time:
**12:32:13**
